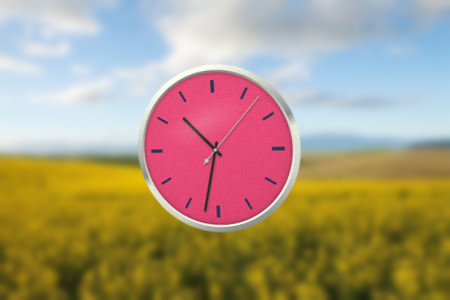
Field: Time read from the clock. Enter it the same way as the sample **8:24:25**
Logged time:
**10:32:07**
